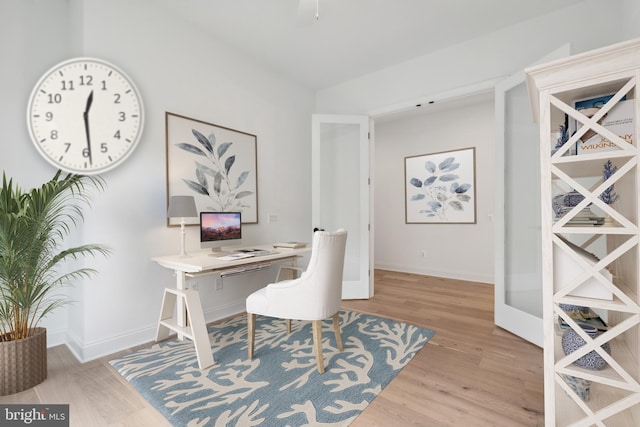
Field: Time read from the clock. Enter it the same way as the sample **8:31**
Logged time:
**12:29**
